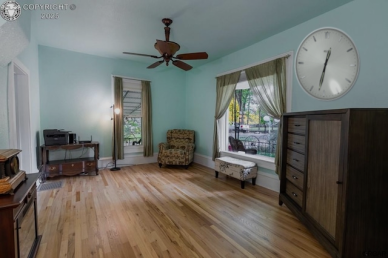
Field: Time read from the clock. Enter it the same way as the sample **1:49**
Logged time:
**12:32**
